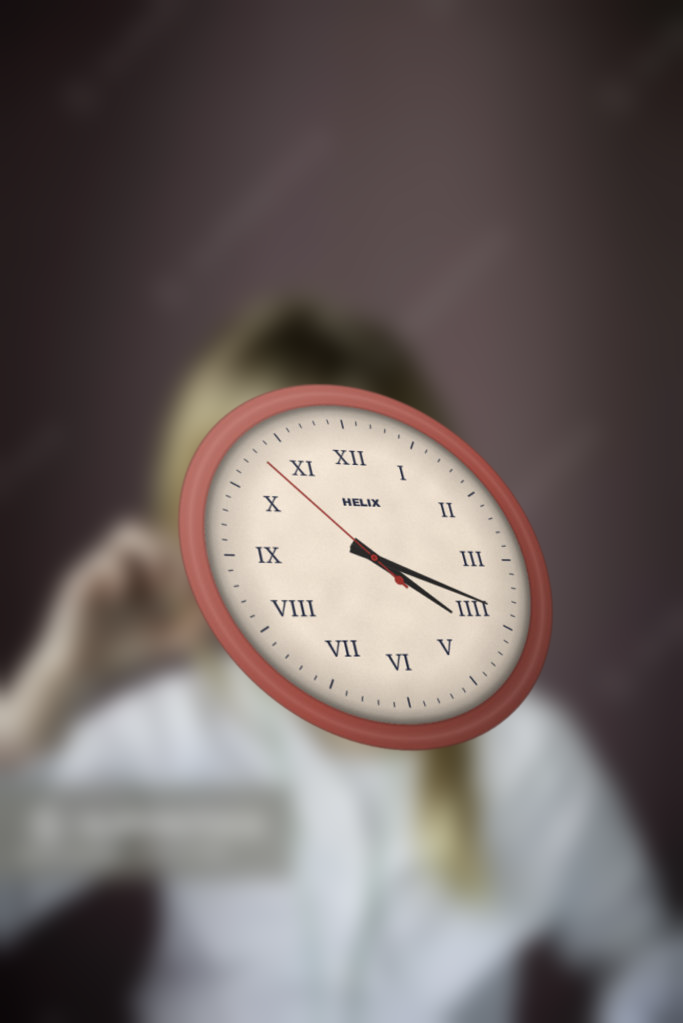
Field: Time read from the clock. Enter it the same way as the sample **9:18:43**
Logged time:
**4:18:53**
